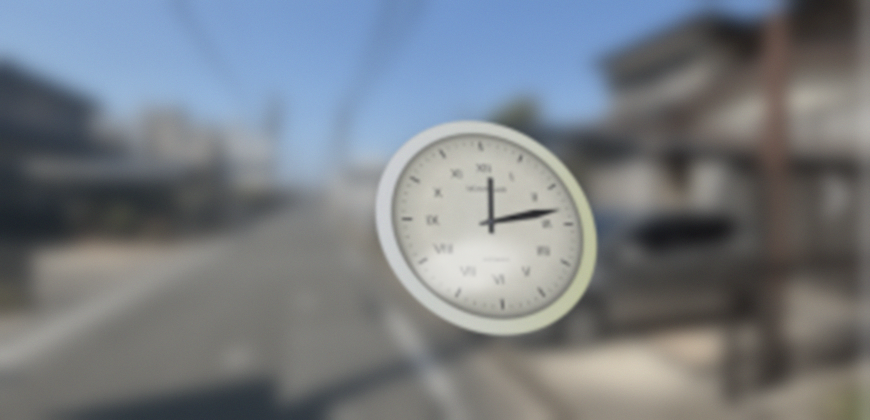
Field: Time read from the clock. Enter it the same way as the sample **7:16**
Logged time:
**12:13**
